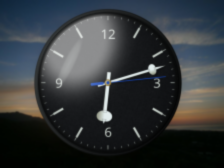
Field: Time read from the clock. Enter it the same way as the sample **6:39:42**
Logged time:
**6:12:14**
